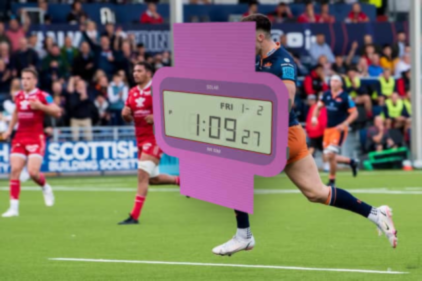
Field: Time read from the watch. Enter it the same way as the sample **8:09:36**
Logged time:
**1:09:27**
